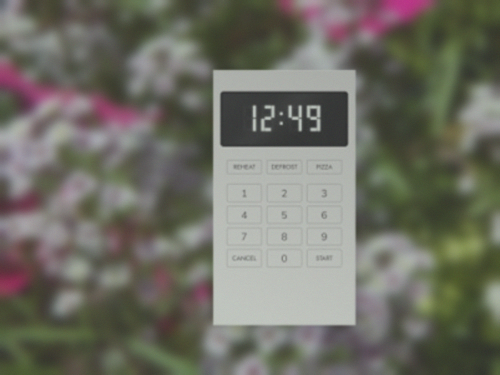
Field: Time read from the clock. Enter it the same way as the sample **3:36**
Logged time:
**12:49**
